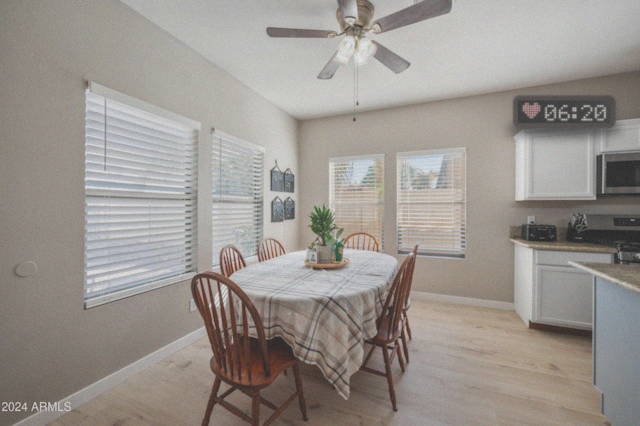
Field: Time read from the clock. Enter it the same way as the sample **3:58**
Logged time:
**6:20**
